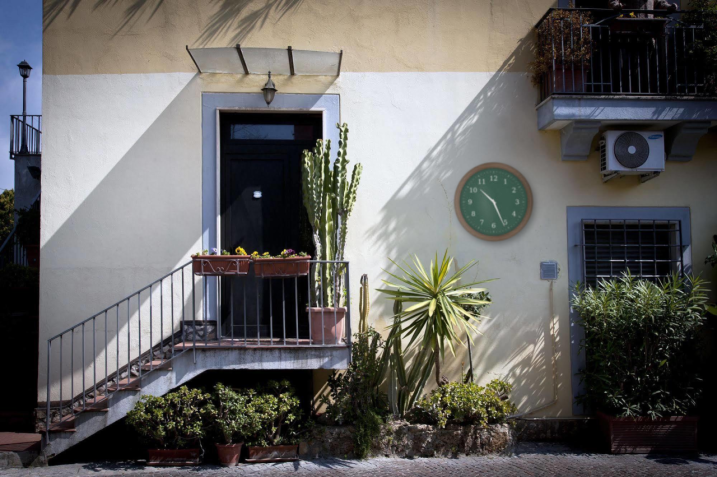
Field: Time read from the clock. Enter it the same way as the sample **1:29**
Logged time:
**10:26**
